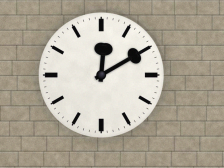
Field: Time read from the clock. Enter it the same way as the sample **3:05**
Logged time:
**12:10**
